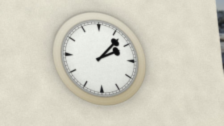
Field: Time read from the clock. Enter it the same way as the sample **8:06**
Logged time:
**2:07**
